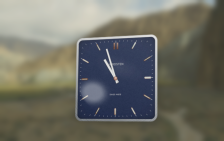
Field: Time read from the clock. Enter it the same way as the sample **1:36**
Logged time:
**10:57**
